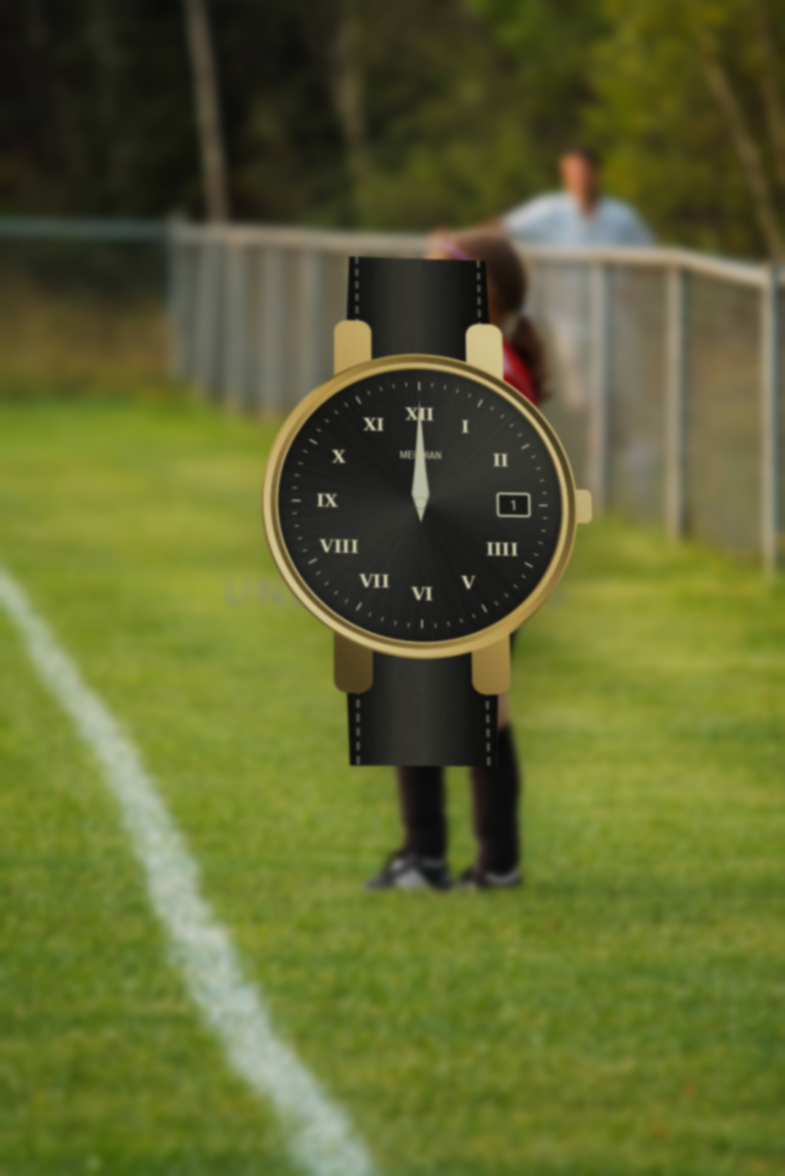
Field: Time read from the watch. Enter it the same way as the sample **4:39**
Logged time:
**12:00**
